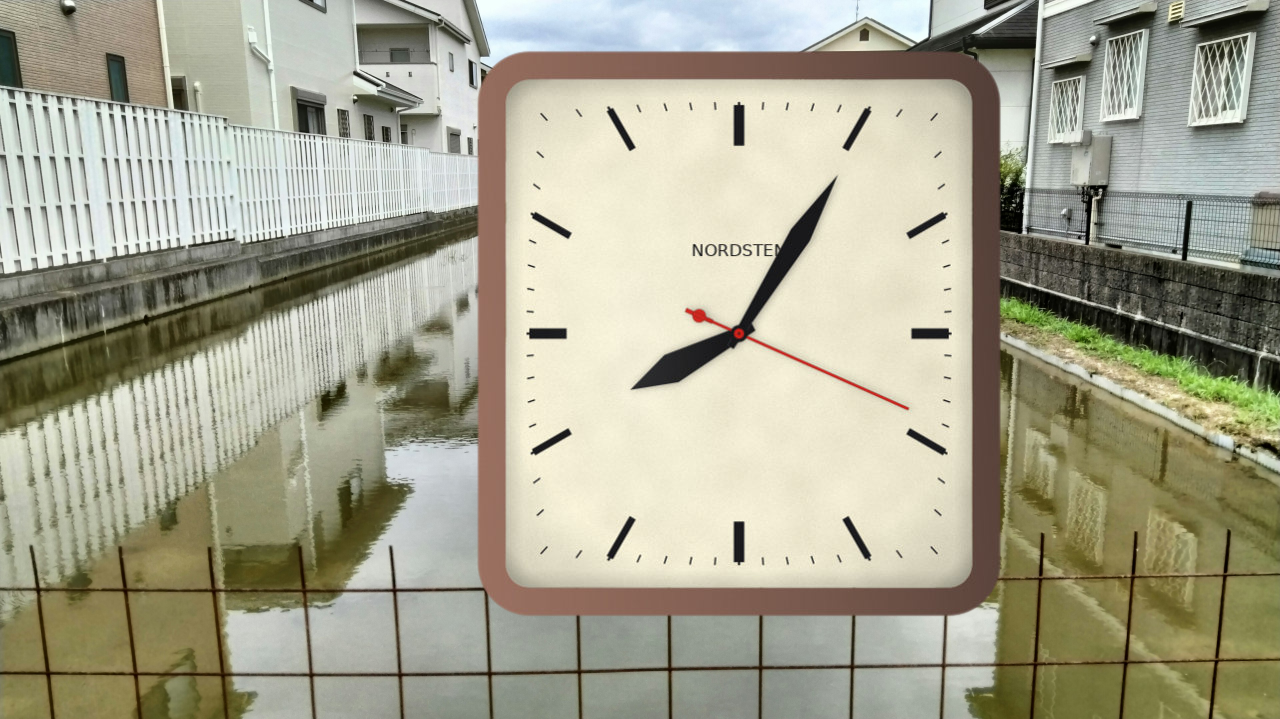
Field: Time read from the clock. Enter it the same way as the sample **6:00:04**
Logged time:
**8:05:19**
